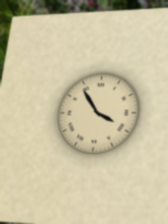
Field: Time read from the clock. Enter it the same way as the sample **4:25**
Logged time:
**3:54**
